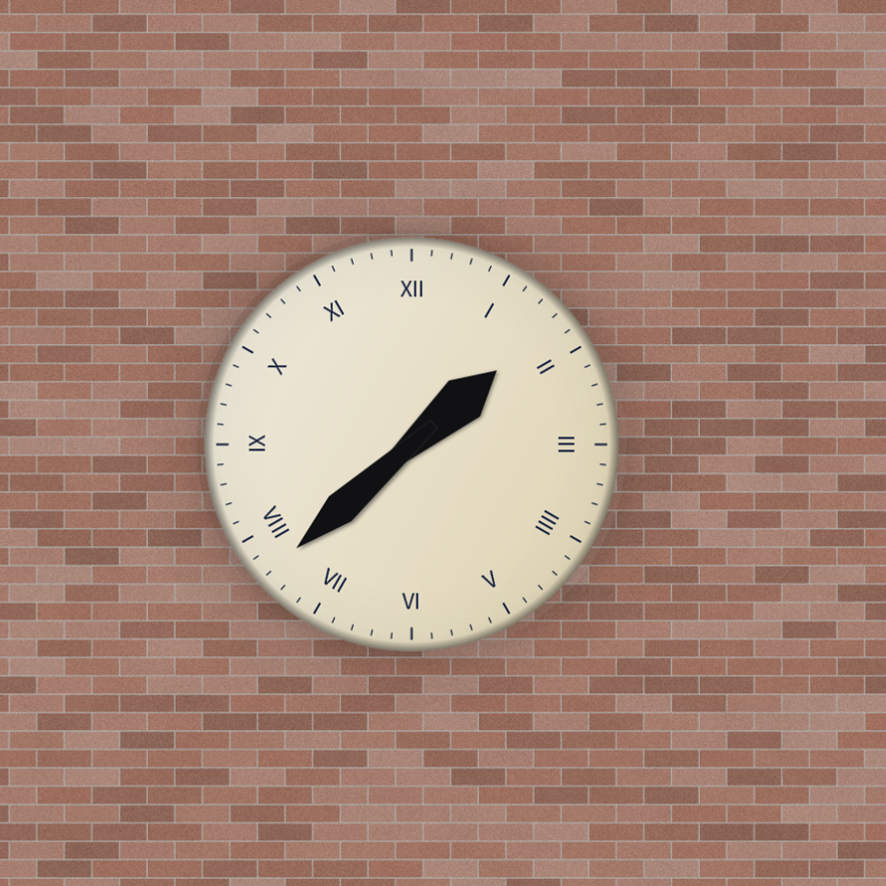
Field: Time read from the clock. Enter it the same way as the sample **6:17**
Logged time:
**1:38**
